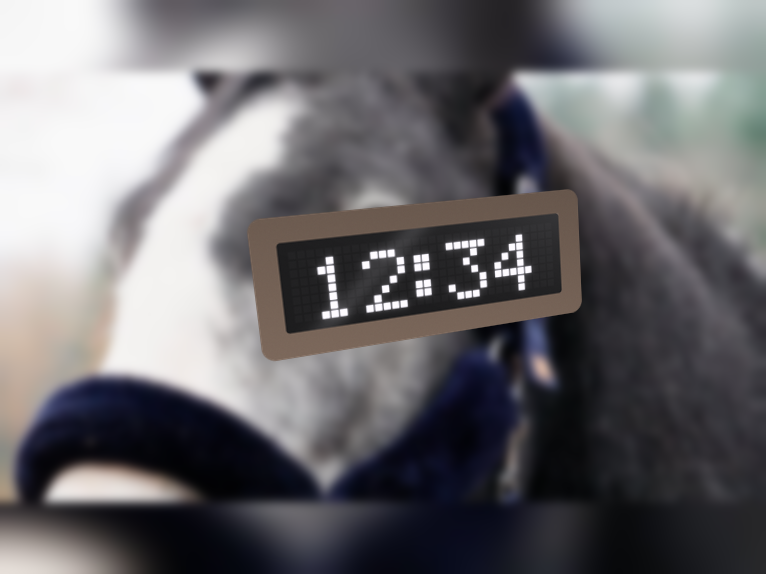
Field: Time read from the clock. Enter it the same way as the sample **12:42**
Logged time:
**12:34**
